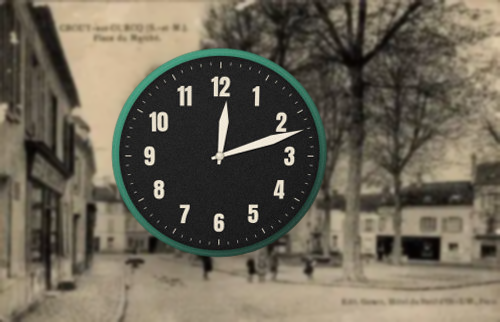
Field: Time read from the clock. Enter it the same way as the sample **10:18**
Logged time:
**12:12**
